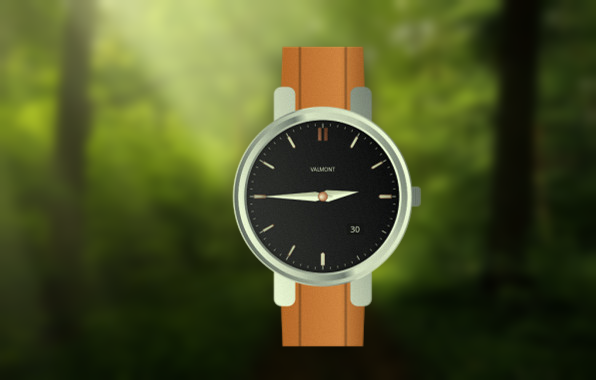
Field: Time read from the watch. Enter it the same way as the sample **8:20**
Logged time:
**2:45**
